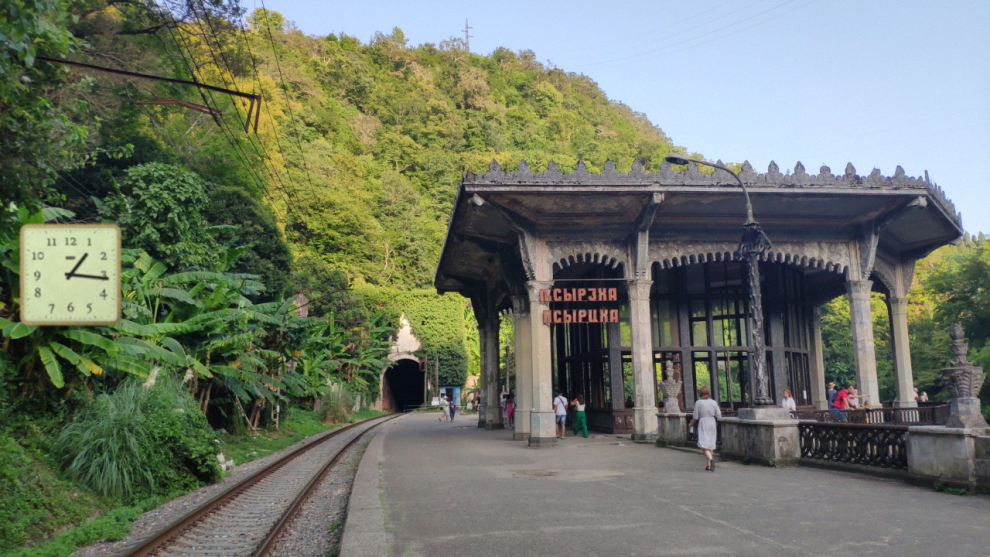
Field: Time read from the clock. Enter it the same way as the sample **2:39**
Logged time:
**1:16**
